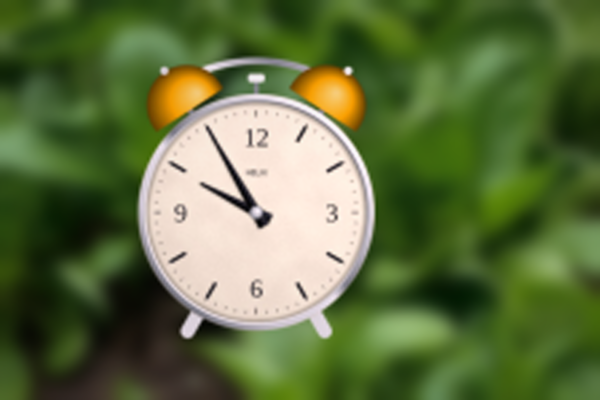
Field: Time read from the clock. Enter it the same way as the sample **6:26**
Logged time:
**9:55**
